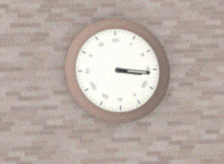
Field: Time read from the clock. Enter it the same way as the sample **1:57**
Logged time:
**3:16**
